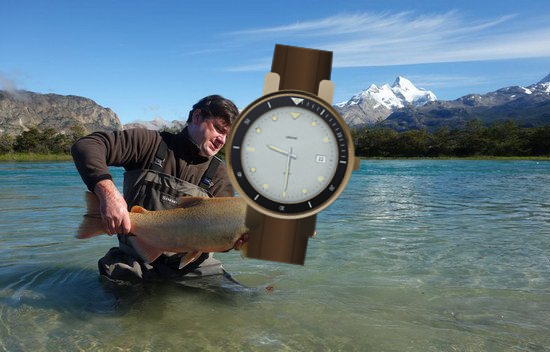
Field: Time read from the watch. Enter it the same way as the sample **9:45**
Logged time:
**9:30**
